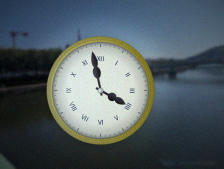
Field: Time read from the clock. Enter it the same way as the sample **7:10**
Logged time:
**3:58**
